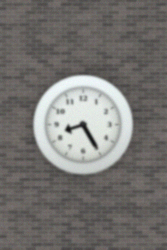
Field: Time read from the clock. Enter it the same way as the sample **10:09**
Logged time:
**8:25**
